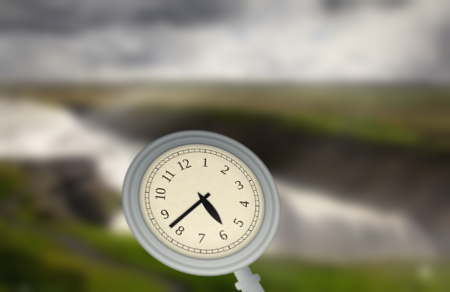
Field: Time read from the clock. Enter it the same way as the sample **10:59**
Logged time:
**5:42**
